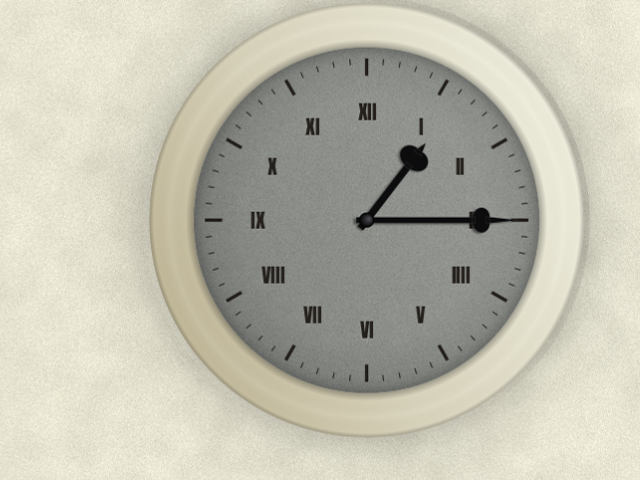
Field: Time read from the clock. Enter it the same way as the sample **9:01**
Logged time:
**1:15**
